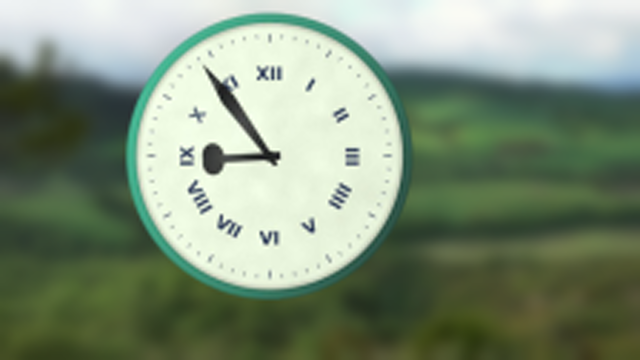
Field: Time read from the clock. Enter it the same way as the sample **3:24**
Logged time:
**8:54**
